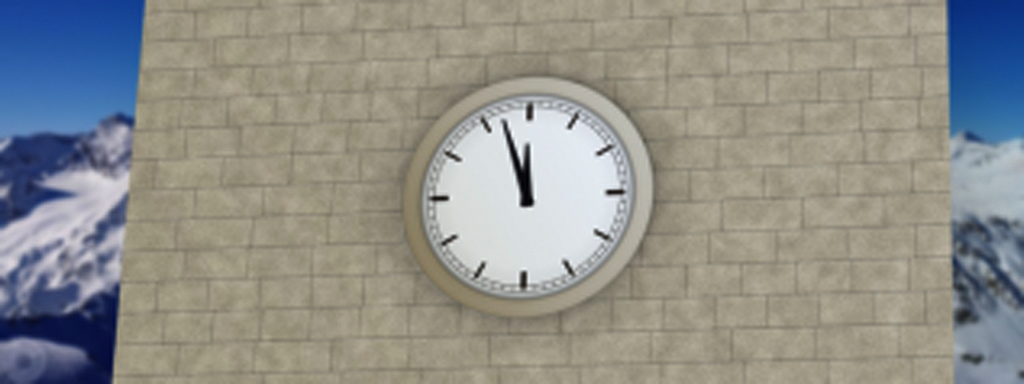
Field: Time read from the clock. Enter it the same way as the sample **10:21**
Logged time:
**11:57**
